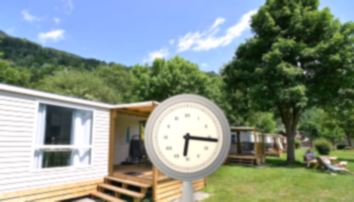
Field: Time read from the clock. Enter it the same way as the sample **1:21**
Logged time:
**6:16**
